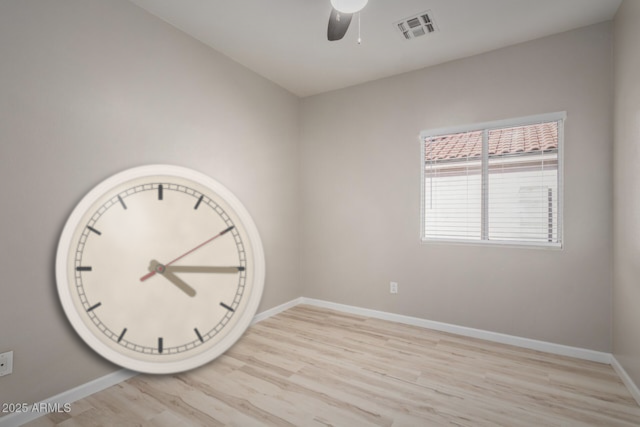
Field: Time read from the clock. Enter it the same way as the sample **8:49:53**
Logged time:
**4:15:10**
